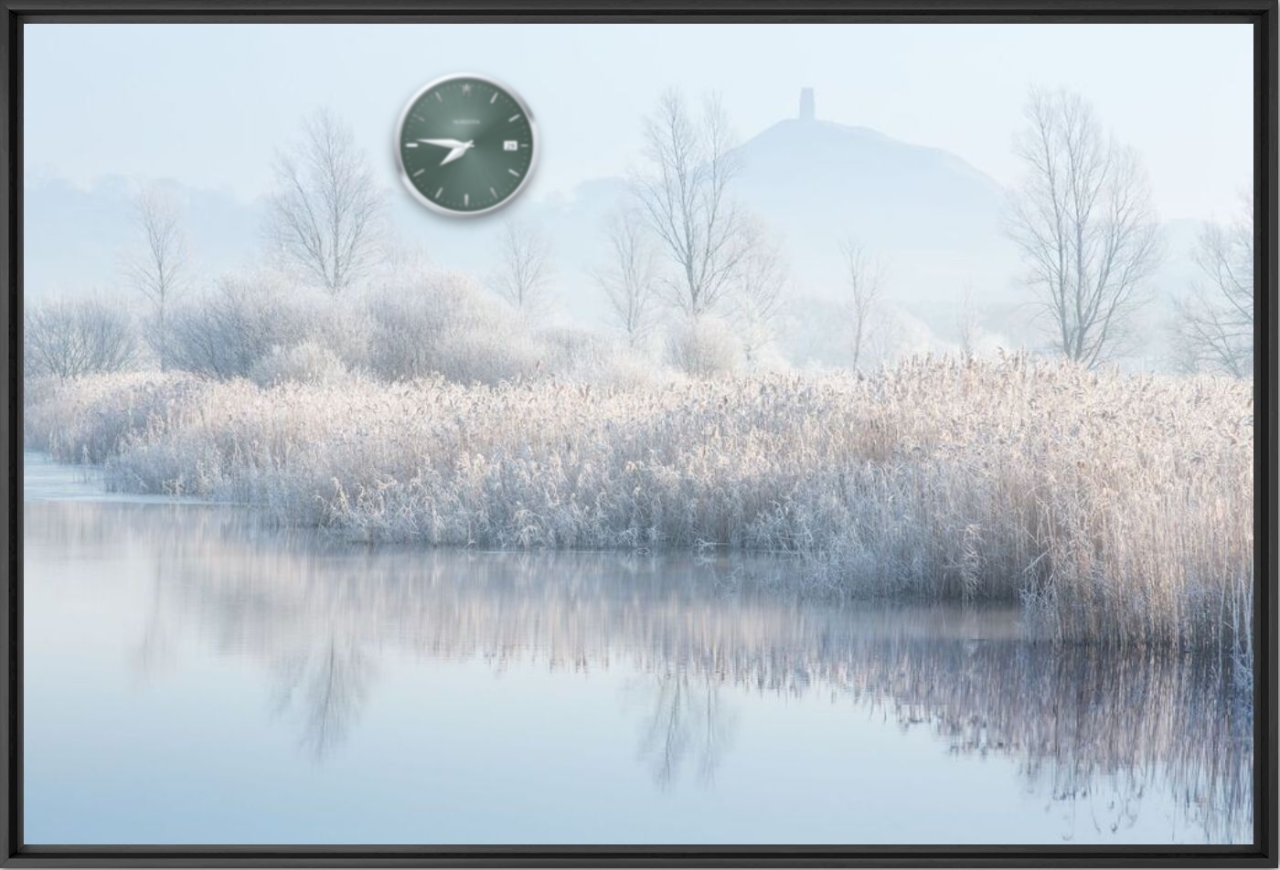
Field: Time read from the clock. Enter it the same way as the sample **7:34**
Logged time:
**7:46**
